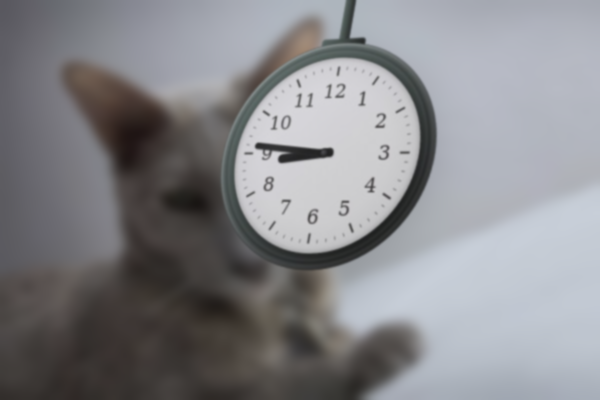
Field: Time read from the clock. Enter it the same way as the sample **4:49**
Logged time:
**8:46**
